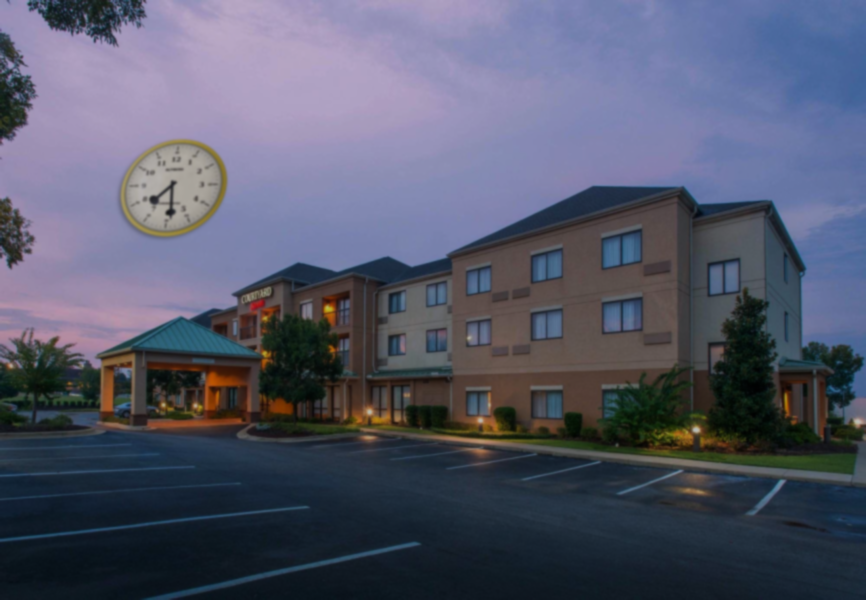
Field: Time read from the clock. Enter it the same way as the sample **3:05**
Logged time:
**7:29**
